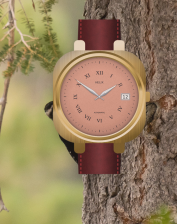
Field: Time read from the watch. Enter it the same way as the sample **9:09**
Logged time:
**1:51**
